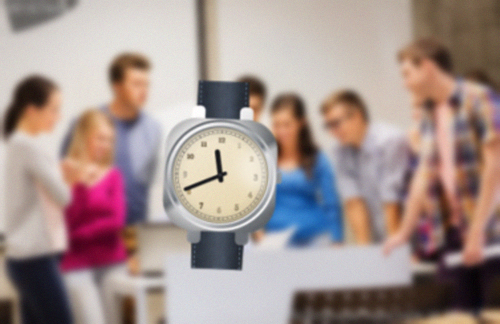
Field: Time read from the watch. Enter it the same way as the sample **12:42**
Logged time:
**11:41**
